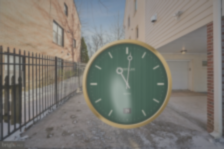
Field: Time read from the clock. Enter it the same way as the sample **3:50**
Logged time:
**11:01**
